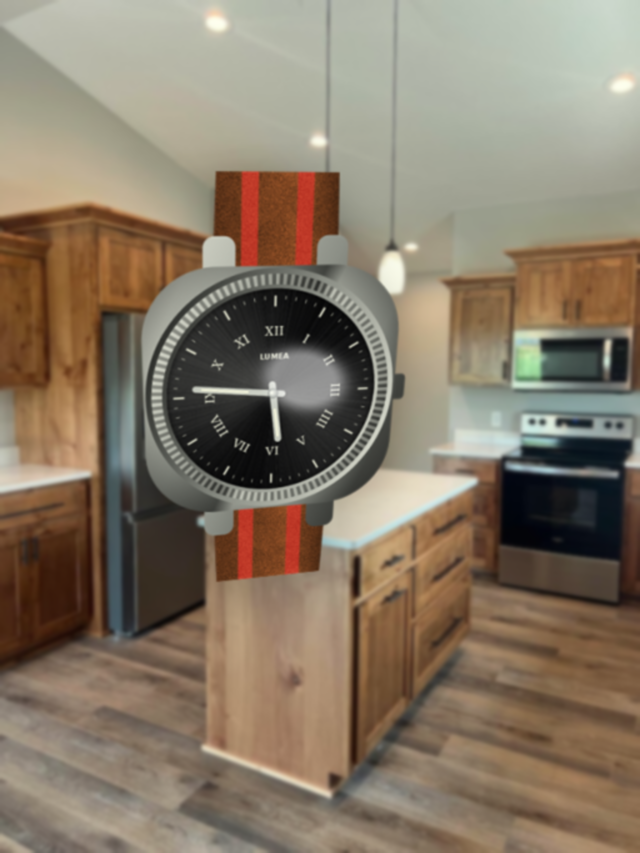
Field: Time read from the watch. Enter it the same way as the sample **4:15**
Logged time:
**5:46**
